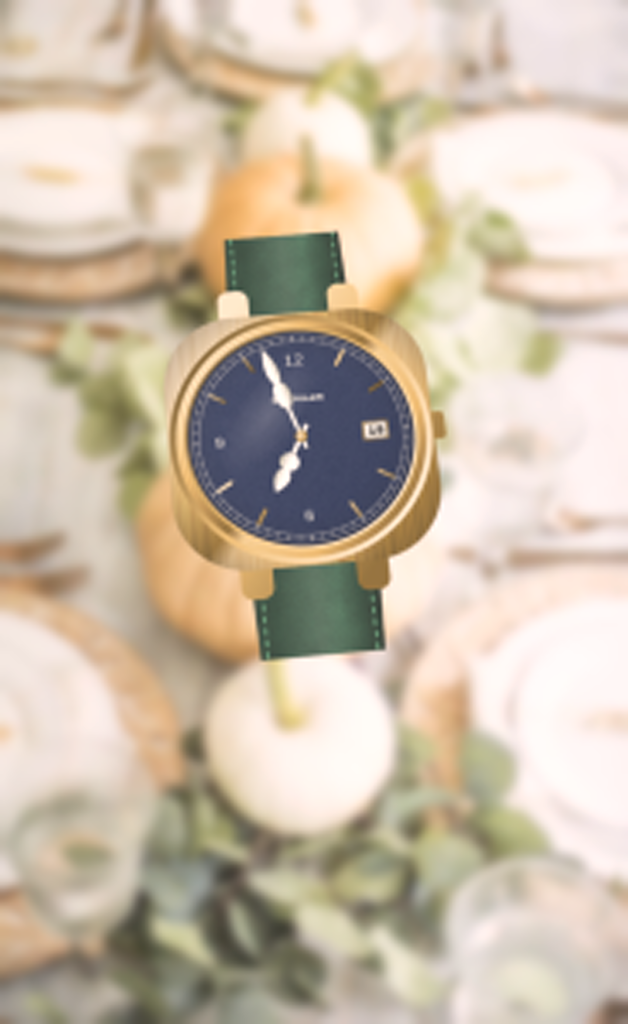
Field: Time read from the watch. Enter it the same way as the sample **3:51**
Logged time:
**6:57**
